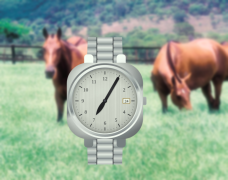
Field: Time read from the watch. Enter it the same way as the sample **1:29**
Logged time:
**7:05**
